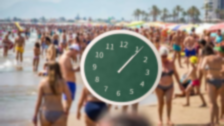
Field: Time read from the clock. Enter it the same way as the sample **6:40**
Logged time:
**1:06**
